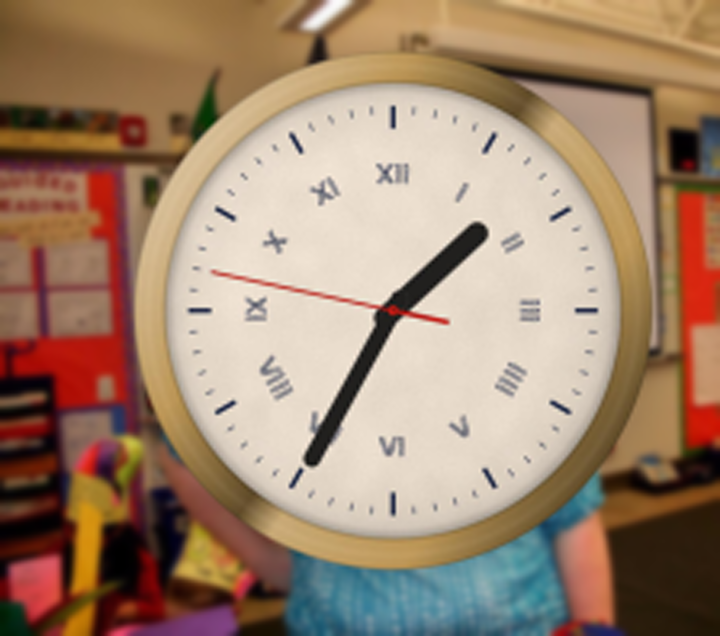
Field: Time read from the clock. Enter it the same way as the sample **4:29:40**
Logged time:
**1:34:47**
